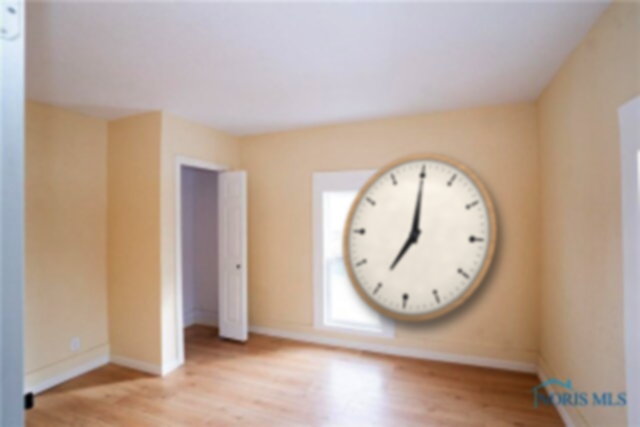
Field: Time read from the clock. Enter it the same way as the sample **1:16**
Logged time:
**7:00**
